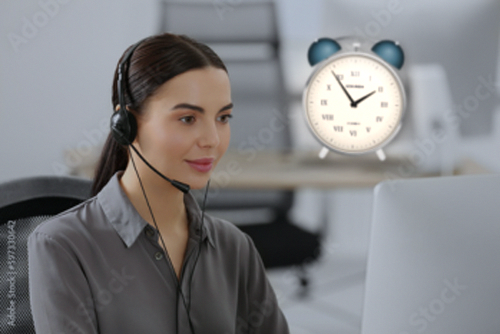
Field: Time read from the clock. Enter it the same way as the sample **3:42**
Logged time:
**1:54**
